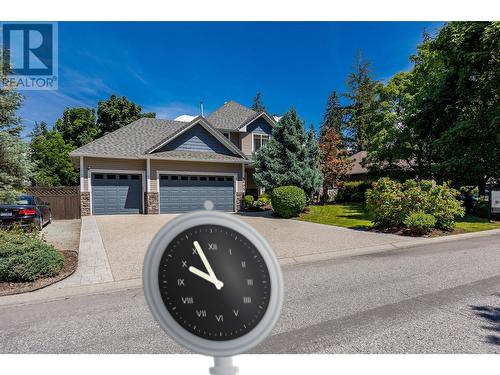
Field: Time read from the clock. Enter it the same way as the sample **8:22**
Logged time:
**9:56**
